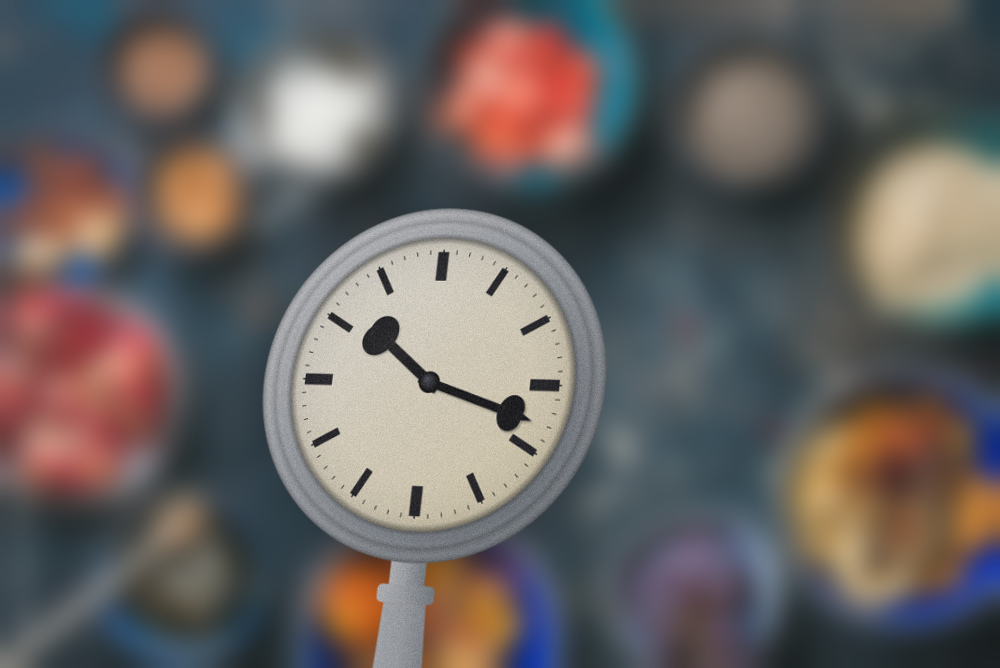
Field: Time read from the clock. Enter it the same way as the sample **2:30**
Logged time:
**10:18**
